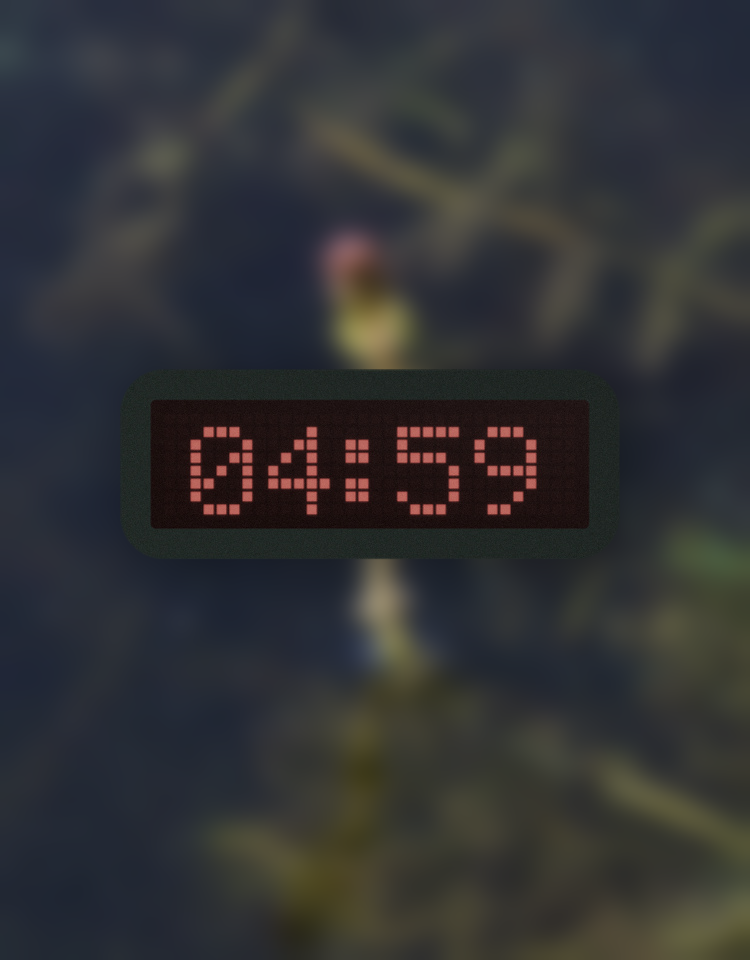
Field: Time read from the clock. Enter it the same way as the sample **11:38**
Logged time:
**4:59**
